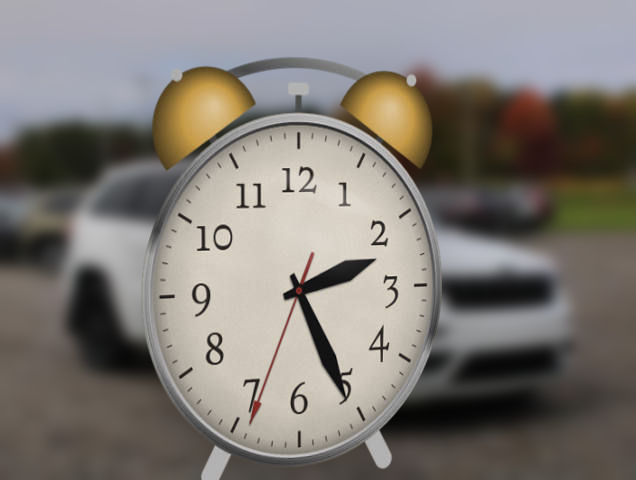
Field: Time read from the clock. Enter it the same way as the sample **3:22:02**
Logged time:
**2:25:34**
